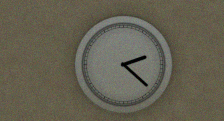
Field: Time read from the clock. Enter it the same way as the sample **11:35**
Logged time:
**2:22**
